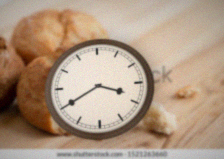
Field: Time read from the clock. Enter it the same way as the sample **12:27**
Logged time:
**3:40**
